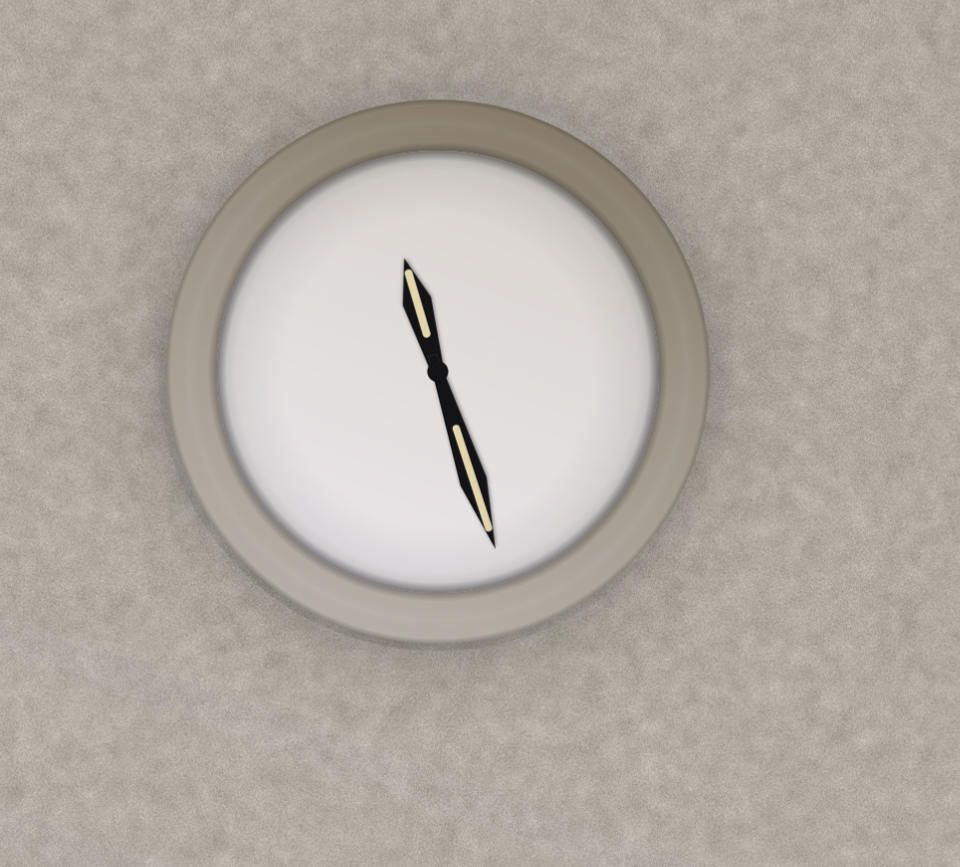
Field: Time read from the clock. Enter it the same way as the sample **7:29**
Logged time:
**11:27**
